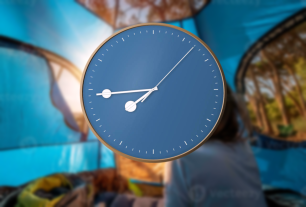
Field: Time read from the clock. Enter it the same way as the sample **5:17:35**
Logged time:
**7:44:07**
